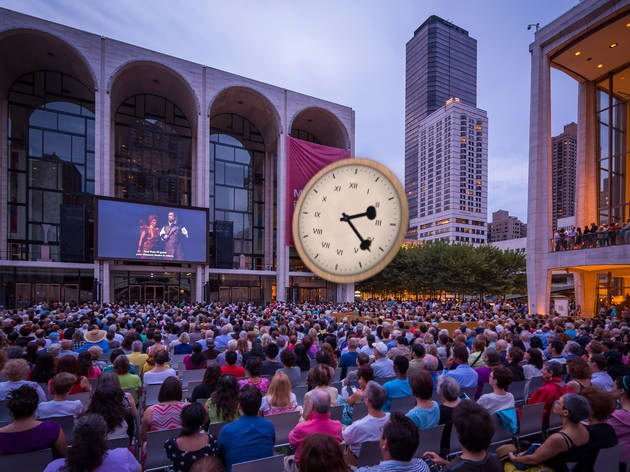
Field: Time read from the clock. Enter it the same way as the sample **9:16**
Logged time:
**2:22**
